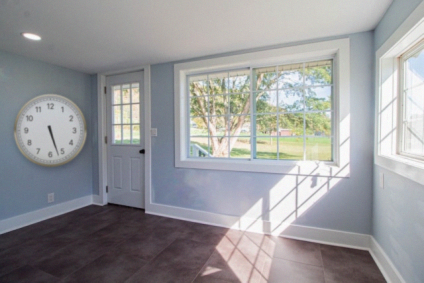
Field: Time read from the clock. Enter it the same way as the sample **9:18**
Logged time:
**5:27**
